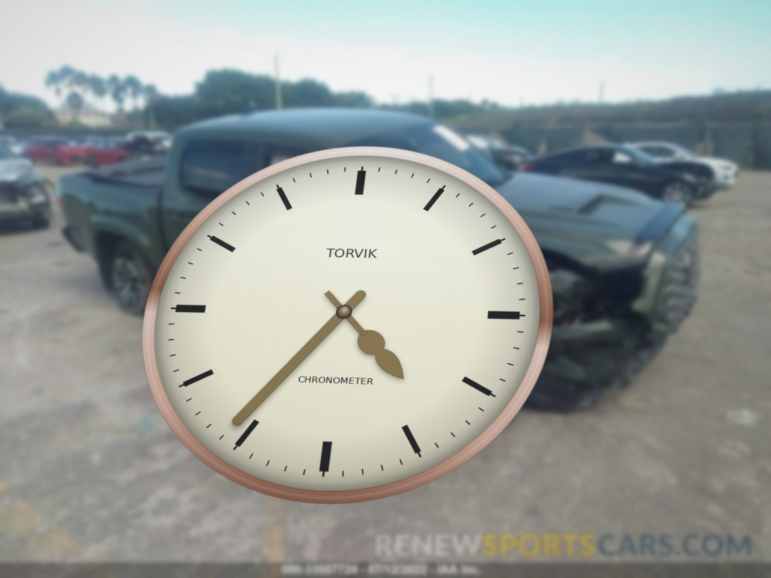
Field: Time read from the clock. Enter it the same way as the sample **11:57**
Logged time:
**4:36**
